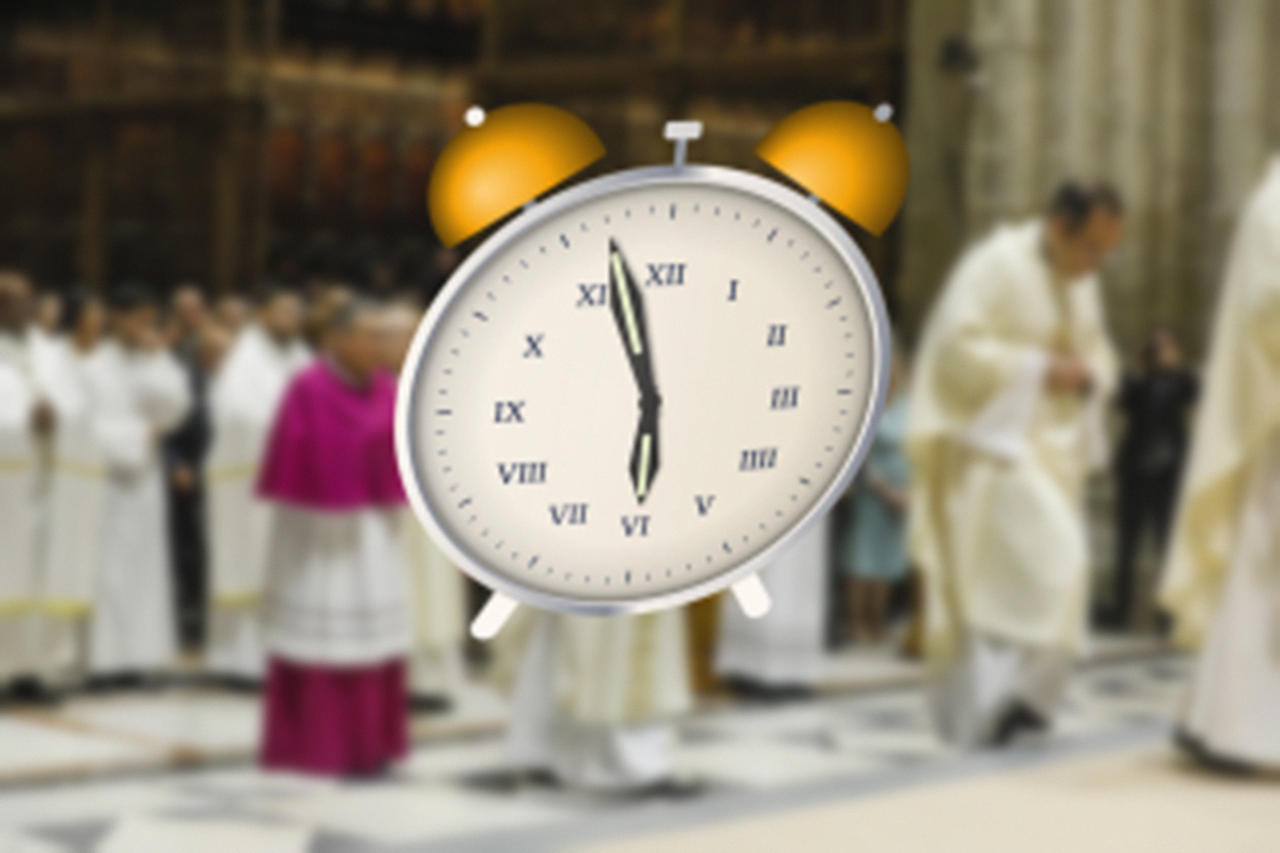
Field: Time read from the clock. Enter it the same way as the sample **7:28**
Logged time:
**5:57**
